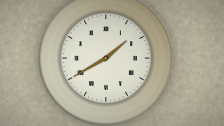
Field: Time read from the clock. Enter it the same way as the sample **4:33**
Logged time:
**1:40**
